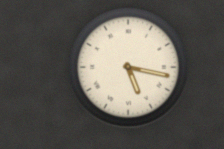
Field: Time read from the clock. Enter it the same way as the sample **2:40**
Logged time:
**5:17**
